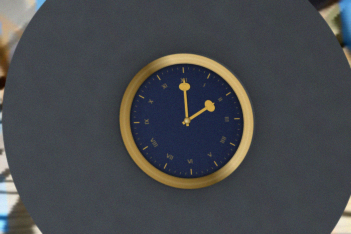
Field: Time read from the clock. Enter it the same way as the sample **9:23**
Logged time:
**2:00**
